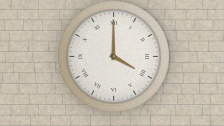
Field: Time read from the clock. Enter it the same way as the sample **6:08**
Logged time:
**4:00**
